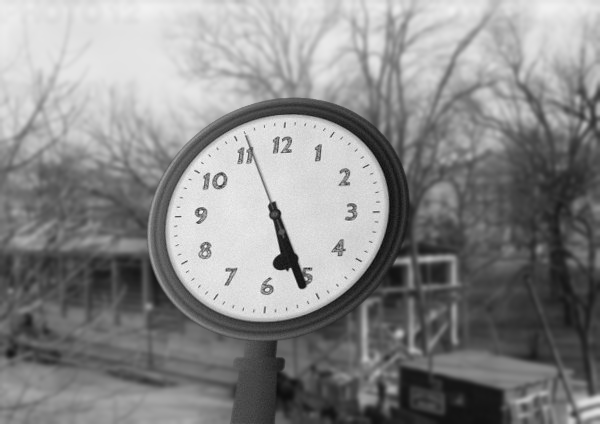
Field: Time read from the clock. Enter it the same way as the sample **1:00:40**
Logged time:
**5:25:56**
